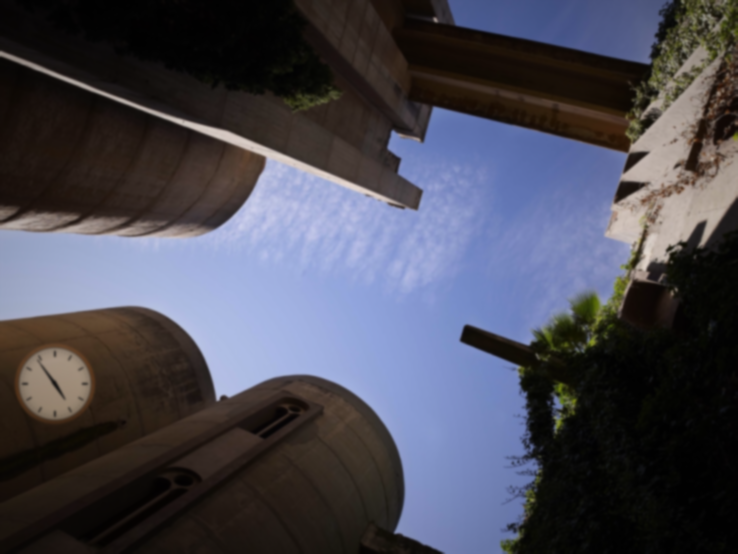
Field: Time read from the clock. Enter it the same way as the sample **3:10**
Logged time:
**4:54**
